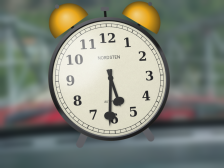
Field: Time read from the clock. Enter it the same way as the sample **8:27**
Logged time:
**5:31**
